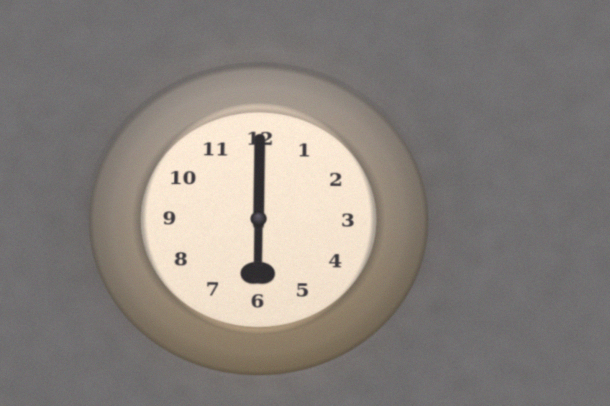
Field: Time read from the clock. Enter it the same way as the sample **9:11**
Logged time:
**6:00**
